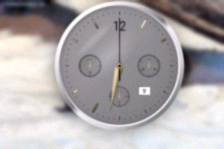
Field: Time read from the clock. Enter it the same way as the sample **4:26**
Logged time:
**6:32**
